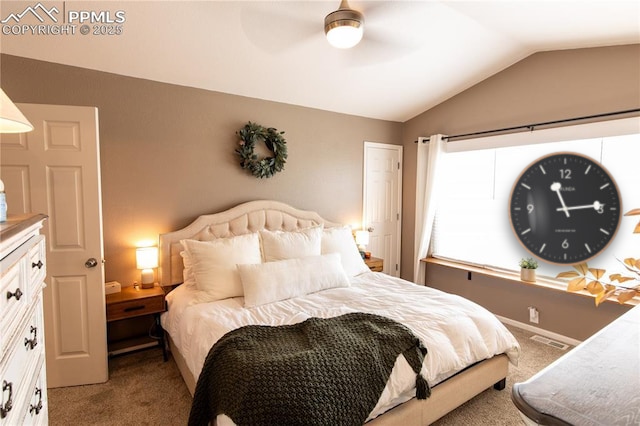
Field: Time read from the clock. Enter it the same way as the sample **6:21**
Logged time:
**11:14**
